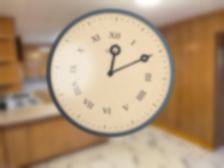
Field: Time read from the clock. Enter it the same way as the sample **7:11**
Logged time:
**12:10**
